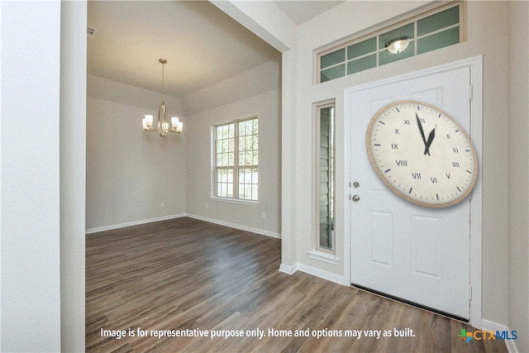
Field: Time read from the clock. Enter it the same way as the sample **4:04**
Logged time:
**12:59**
